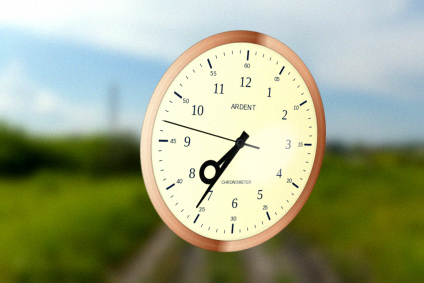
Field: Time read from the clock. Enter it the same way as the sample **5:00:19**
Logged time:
**7:35:47**
